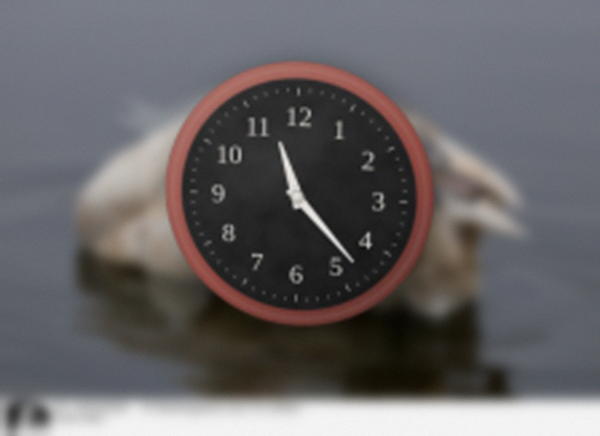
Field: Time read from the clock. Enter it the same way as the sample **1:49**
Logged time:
**11:23**
